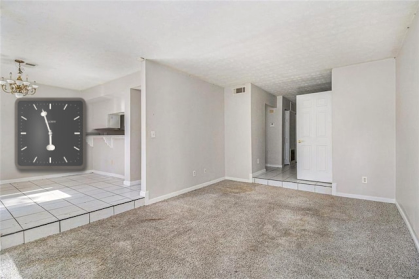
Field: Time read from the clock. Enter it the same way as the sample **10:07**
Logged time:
**5:57**
